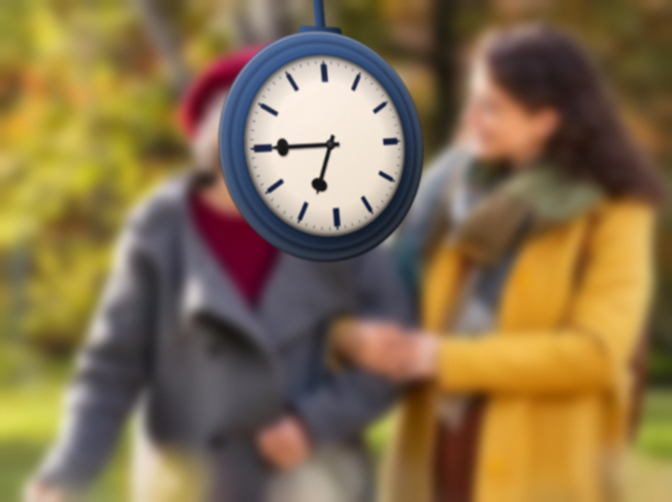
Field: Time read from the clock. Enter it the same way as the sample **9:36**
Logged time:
**6:45**
